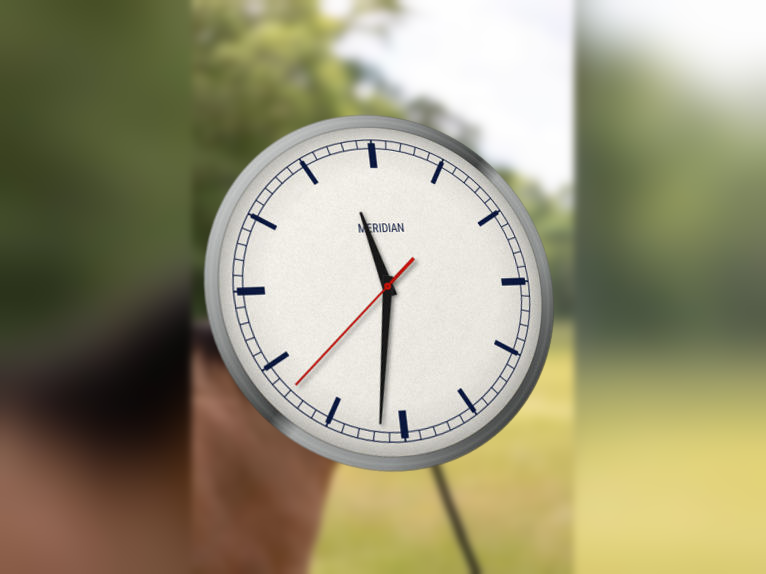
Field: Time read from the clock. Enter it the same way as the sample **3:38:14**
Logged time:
**11:31:38**
